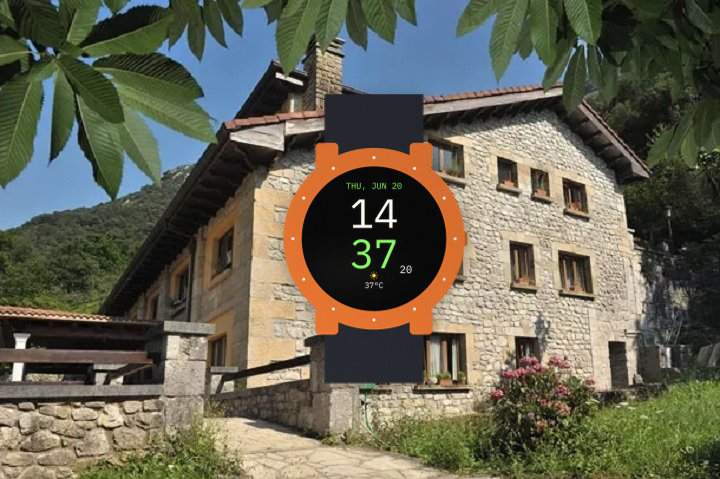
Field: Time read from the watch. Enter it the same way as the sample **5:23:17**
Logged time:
**14:37:20**
